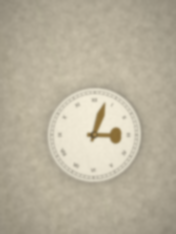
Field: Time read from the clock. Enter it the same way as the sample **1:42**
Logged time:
**3:03**
